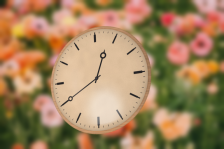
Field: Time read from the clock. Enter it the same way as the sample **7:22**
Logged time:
**12:40**
